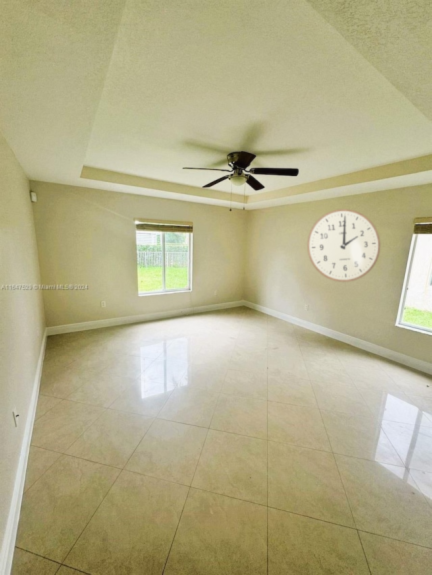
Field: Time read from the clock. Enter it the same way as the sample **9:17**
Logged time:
**2:01**
